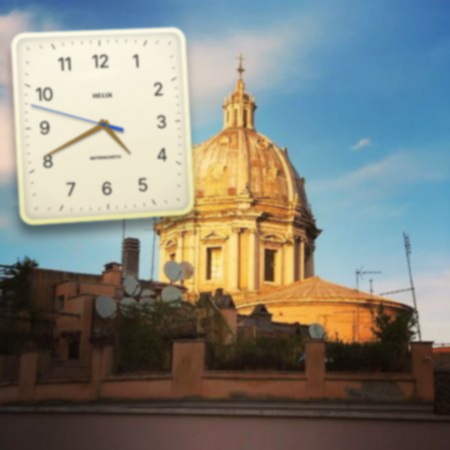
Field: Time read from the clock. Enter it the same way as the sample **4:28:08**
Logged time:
**4:40:48**
